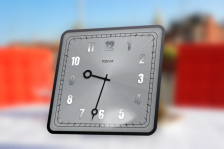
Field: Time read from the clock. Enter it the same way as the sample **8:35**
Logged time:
**9:32**
